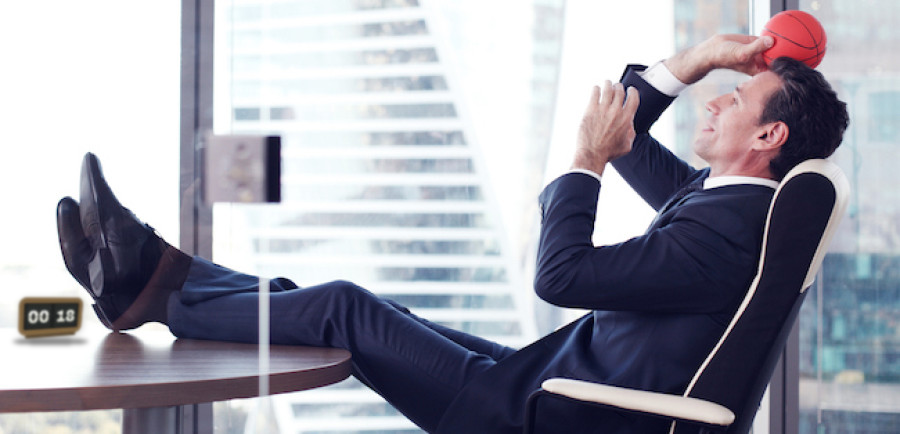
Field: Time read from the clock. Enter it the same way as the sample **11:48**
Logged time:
**0:18**
